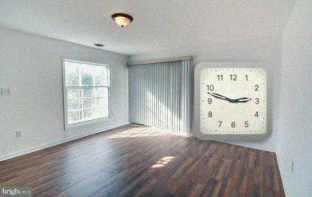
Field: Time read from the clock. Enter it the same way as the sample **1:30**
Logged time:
**2:48**
